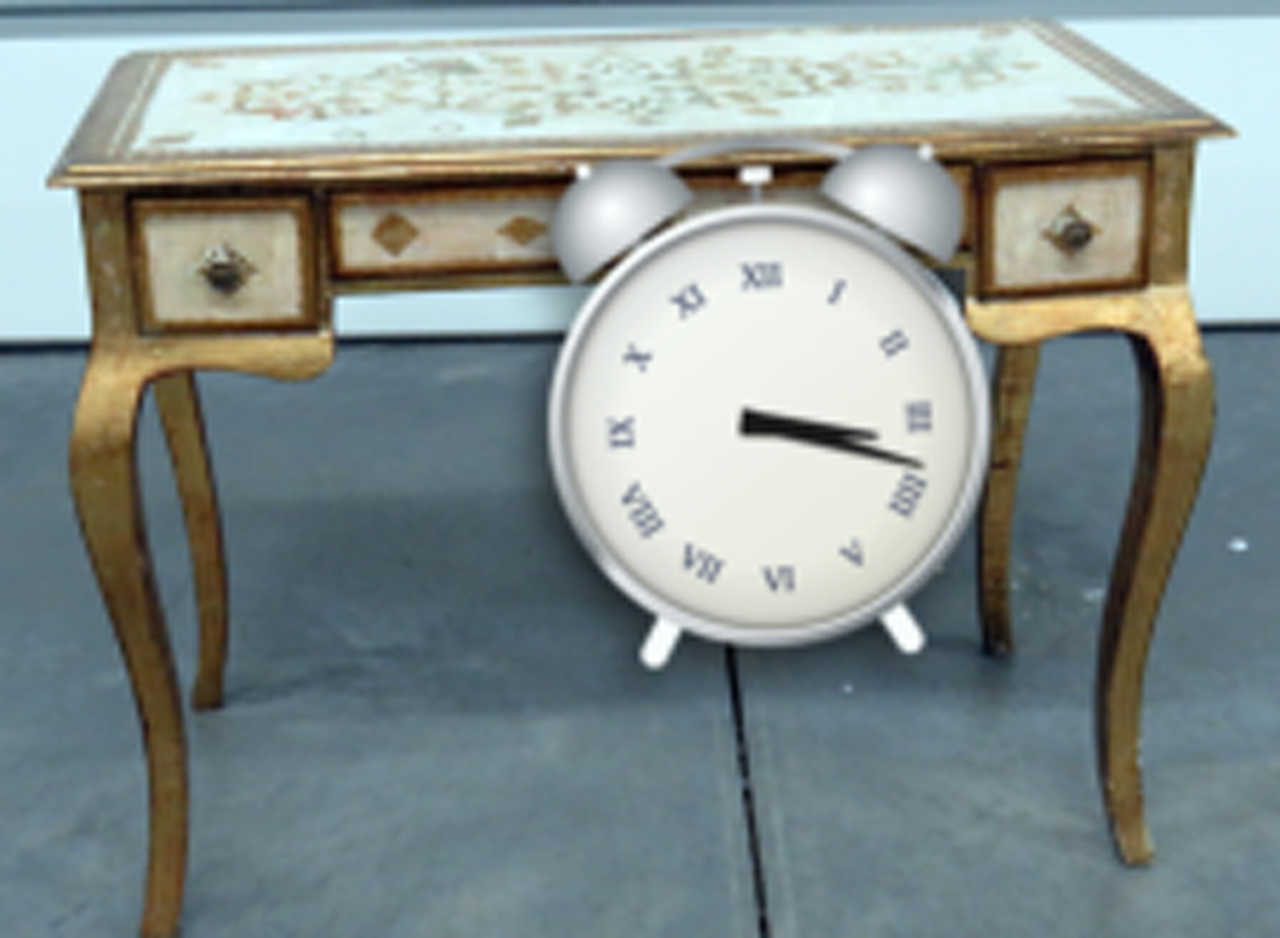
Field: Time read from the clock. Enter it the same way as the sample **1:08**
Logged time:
**3:18**
